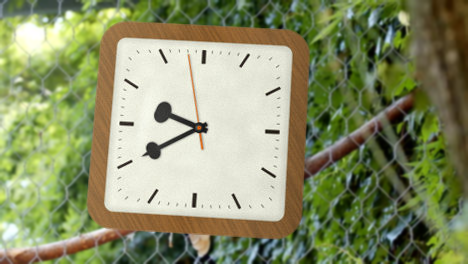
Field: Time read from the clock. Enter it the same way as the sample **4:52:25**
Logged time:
**9:39:58**
